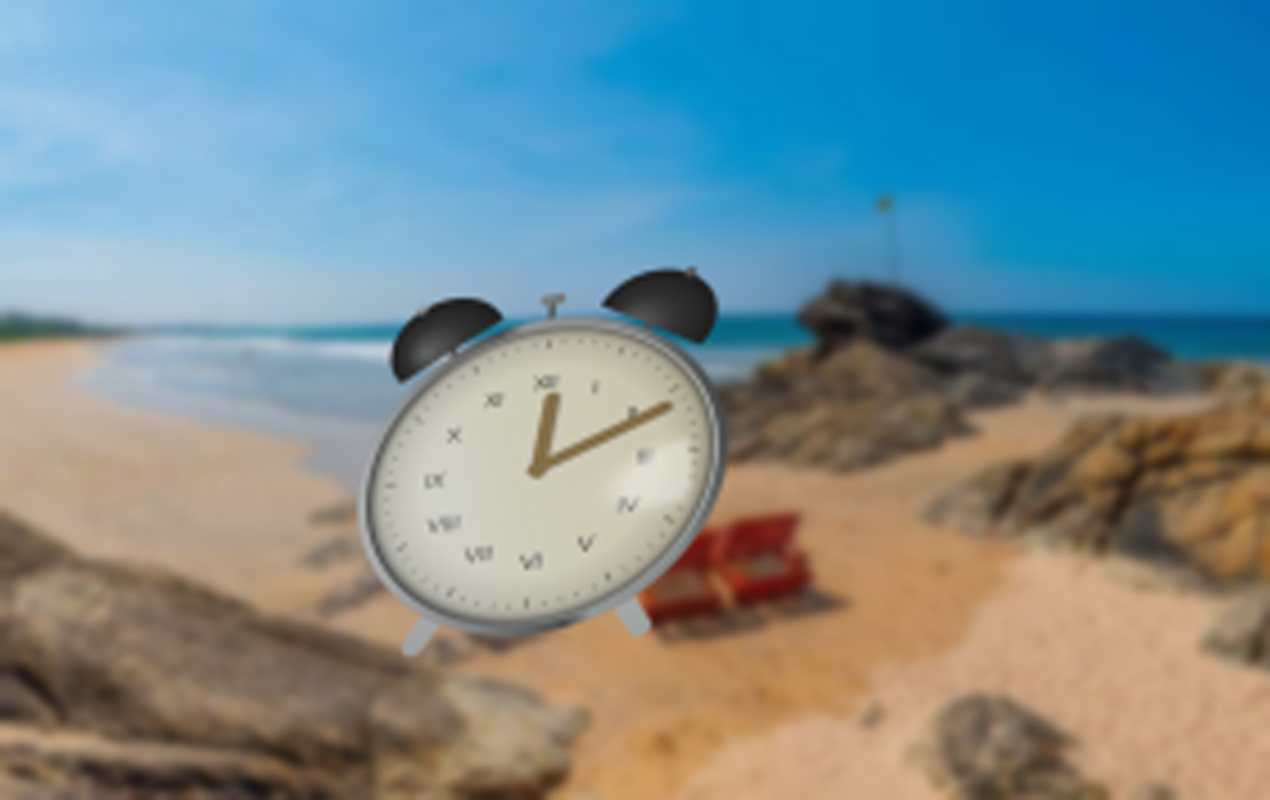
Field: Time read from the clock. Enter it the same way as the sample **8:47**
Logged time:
**12:11**
